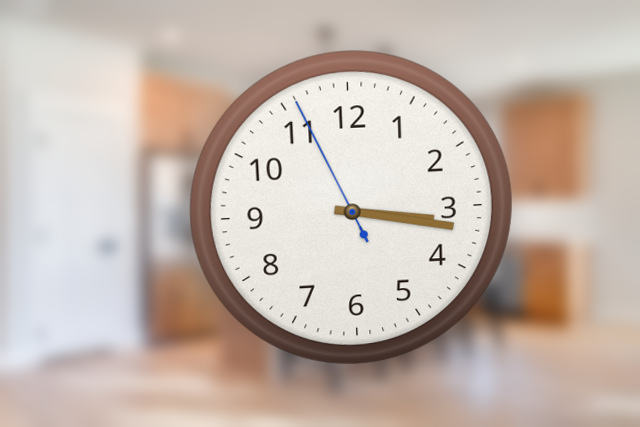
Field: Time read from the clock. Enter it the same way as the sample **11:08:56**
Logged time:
**3:16:56**
